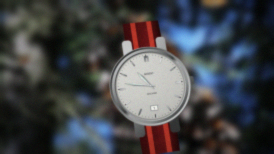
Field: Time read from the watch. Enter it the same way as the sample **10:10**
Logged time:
**10:47**
